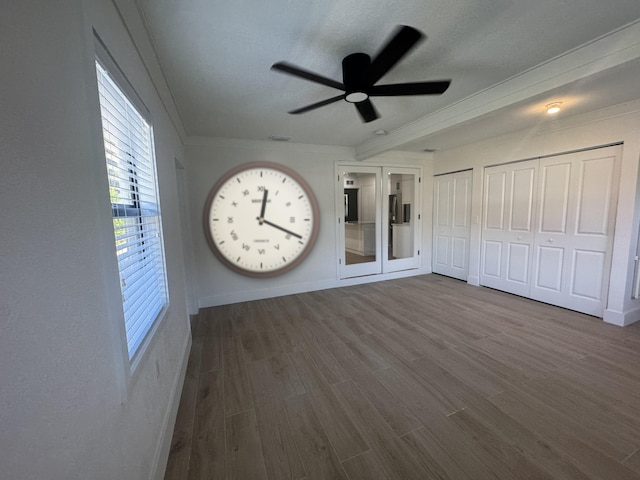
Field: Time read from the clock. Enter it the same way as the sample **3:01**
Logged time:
**12:19**
